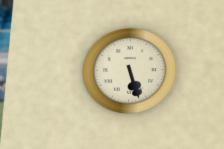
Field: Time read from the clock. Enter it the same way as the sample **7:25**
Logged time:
**5:27**
